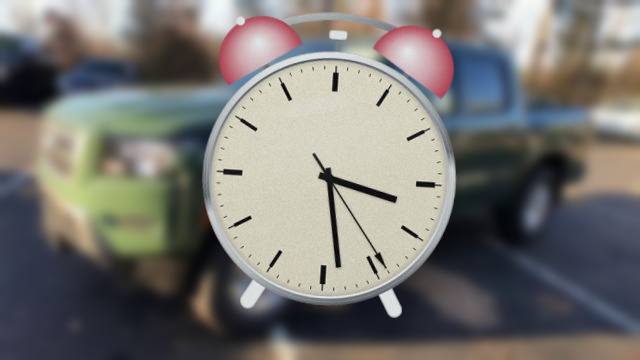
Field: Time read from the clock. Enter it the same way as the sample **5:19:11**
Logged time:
**3:28:24**
